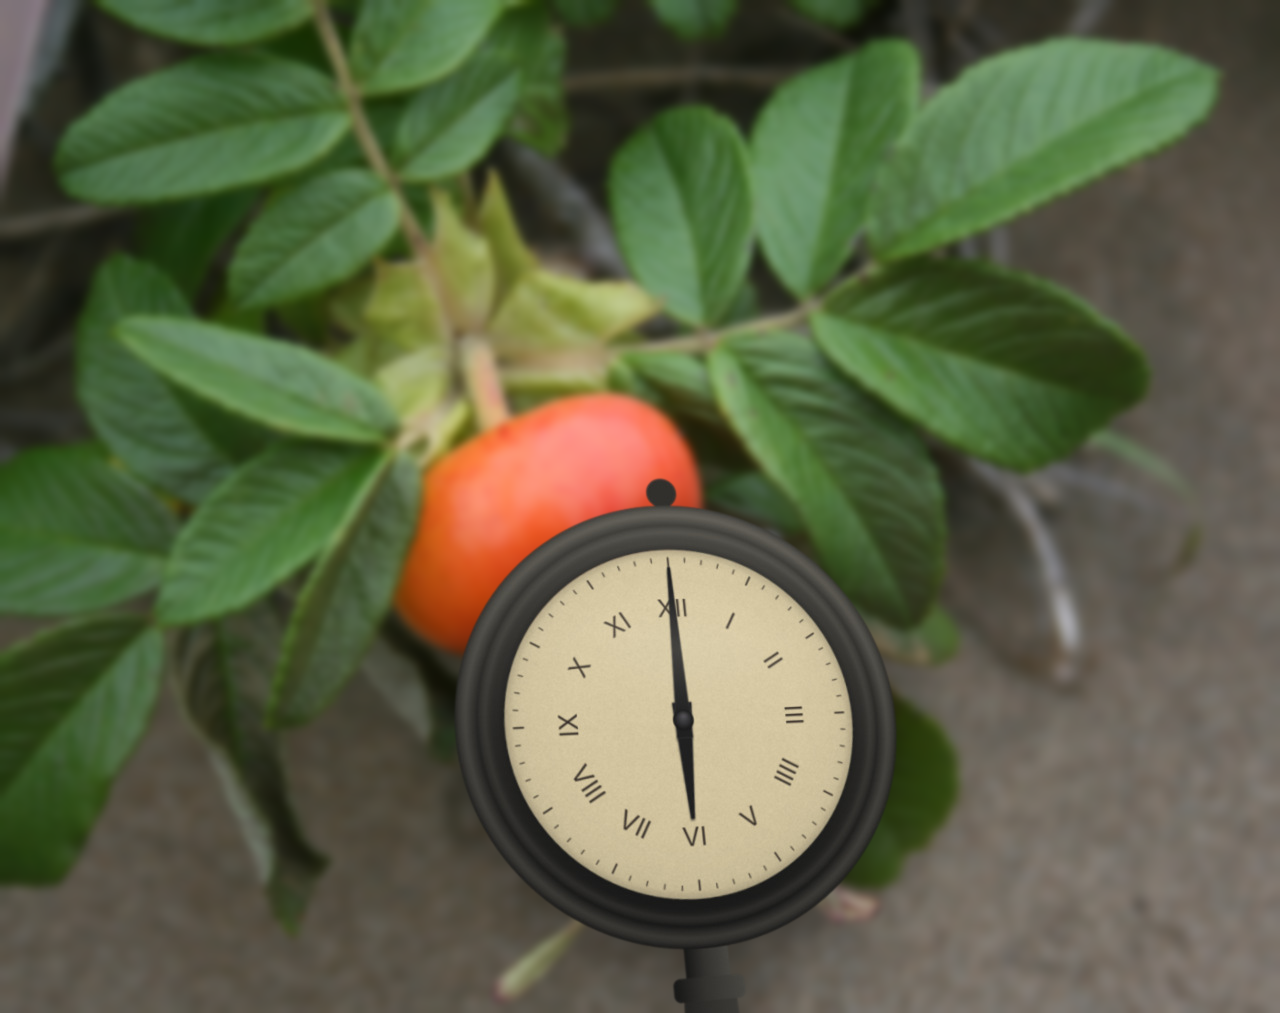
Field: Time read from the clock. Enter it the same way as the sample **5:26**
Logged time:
**6:00**
